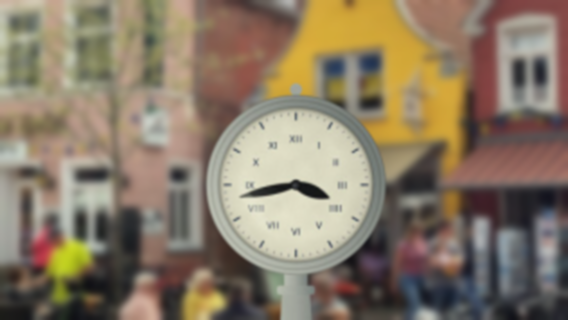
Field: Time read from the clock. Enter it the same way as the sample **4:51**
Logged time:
**3:43**
